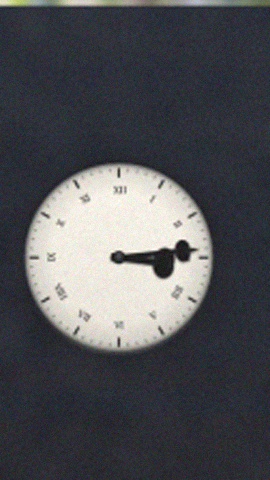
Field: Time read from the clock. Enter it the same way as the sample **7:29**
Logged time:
**3:14**
